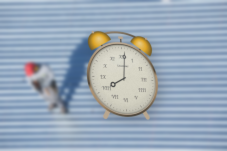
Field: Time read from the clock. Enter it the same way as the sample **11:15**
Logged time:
**8:01**
